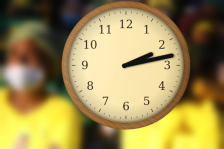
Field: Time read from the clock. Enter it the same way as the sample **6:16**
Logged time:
**2:13**
